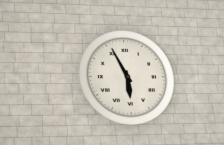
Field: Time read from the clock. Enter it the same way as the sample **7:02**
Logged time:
**5:56**
